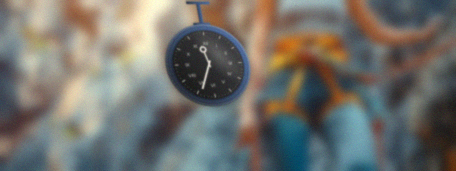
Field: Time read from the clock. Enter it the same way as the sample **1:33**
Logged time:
**11:34**
